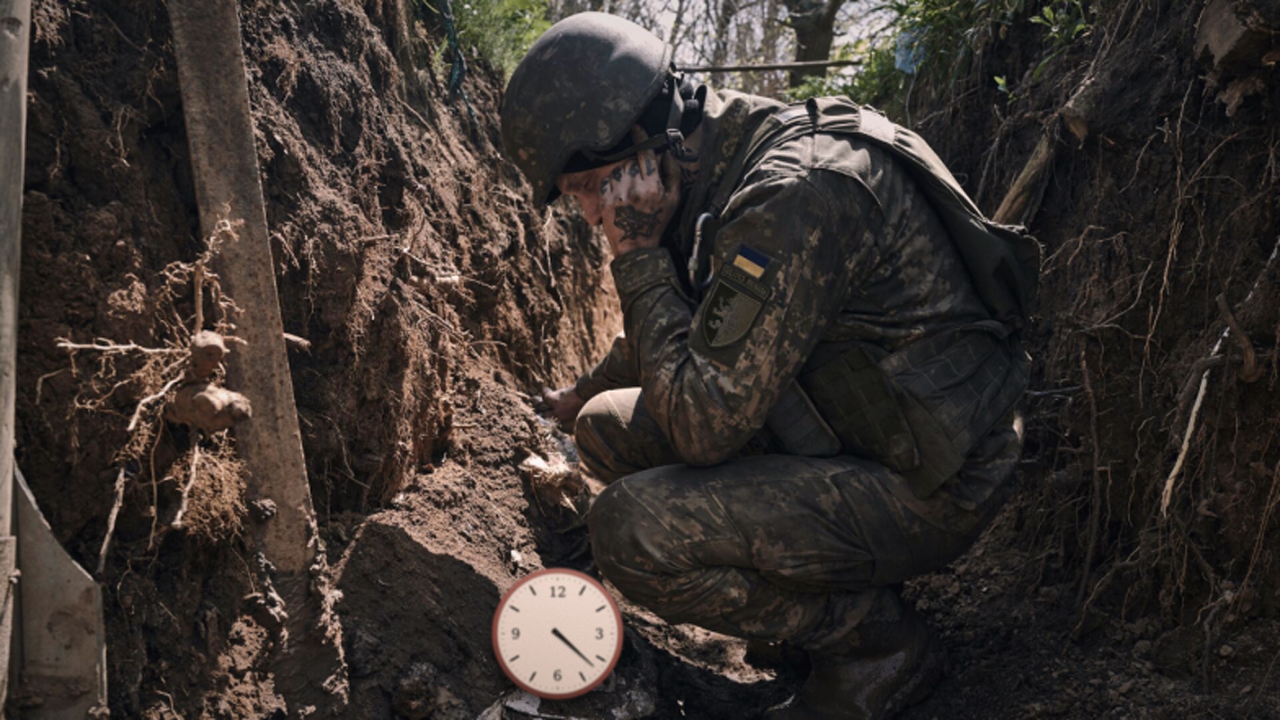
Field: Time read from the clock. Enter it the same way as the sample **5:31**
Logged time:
**4:22**
